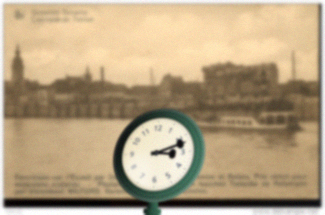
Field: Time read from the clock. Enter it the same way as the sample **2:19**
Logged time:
**3:12**
